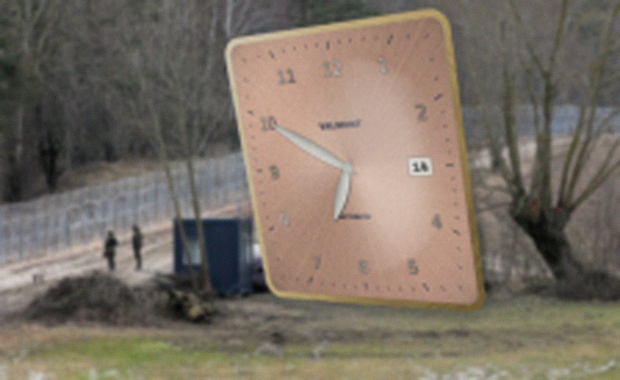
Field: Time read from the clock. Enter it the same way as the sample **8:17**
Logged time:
**6:50**
